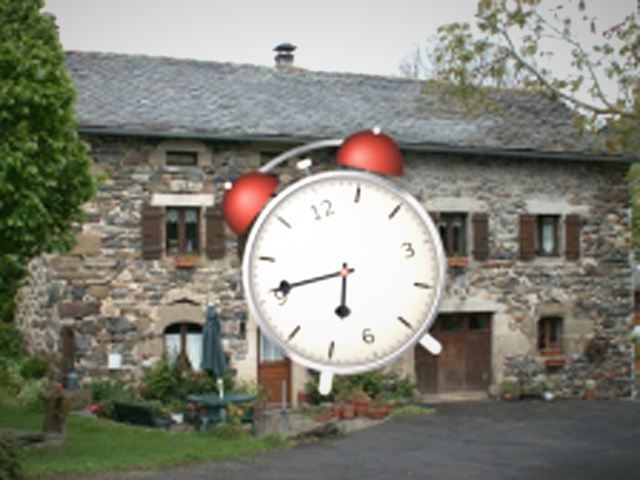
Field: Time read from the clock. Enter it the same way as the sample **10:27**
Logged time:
**6:46**
